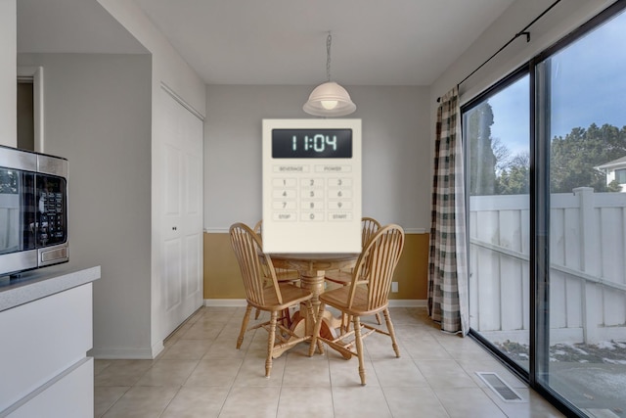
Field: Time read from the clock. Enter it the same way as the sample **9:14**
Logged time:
**11:04**
